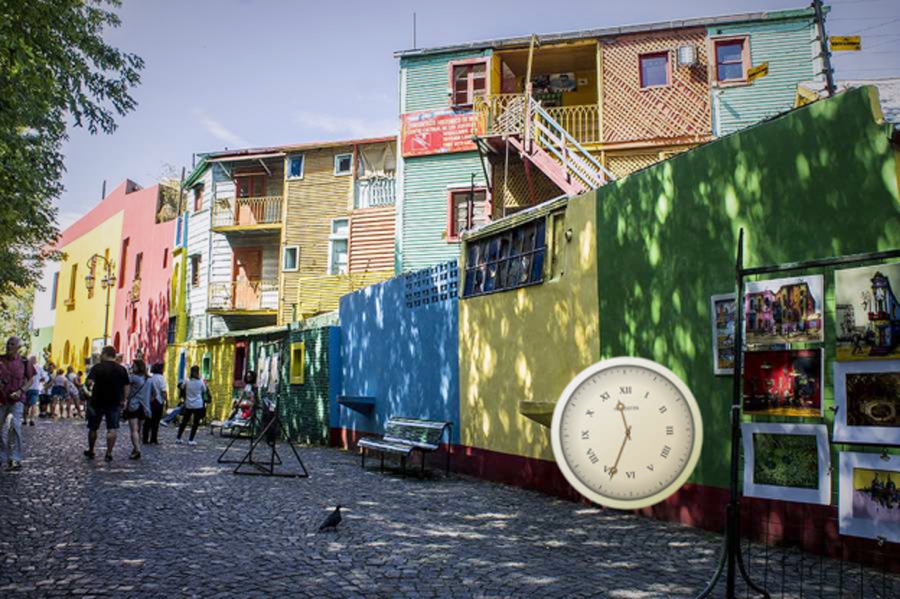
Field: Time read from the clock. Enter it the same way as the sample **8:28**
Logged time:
**11:34**
